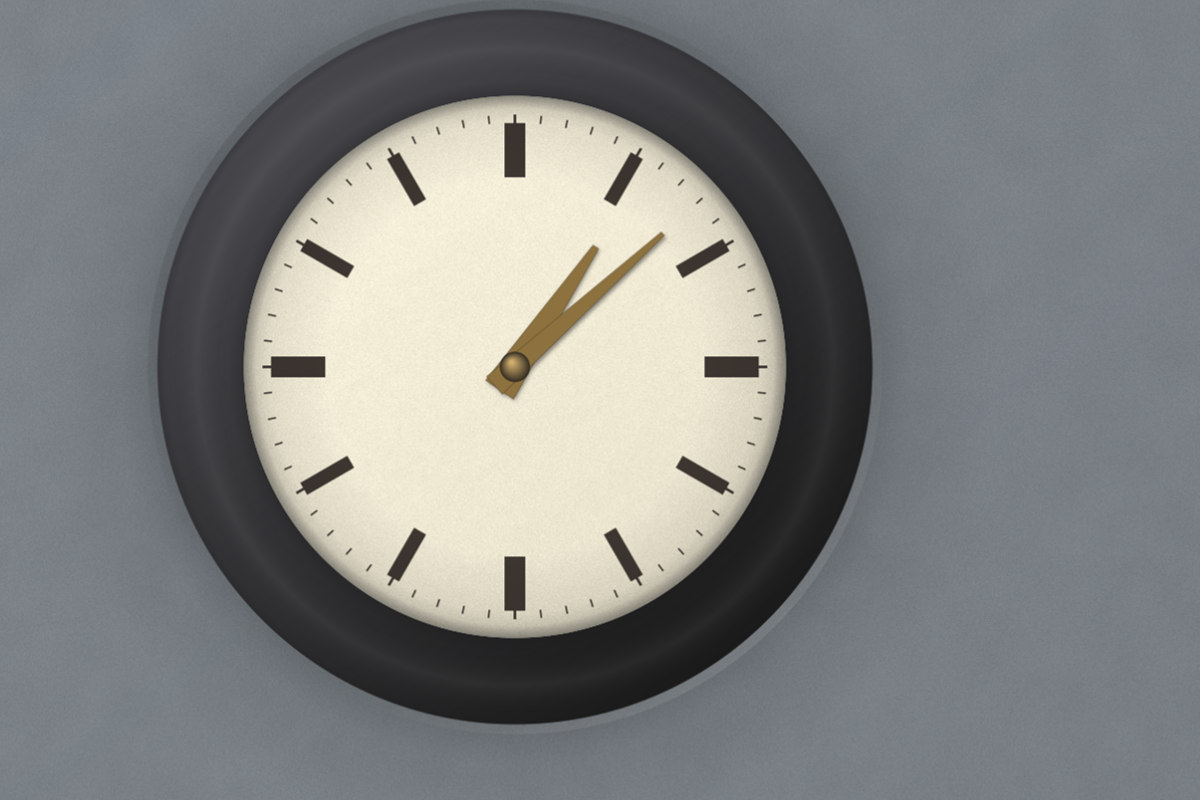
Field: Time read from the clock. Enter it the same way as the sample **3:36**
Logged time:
**1:08**
